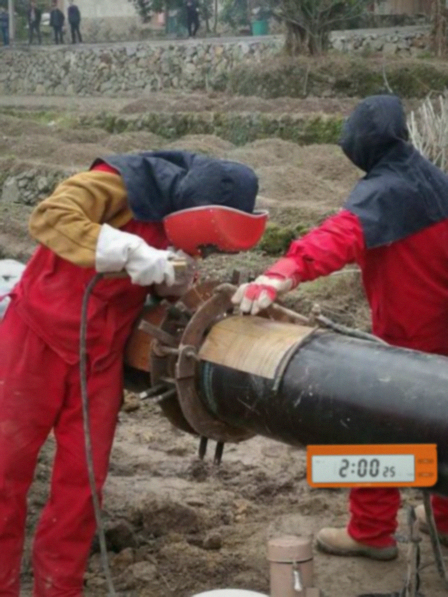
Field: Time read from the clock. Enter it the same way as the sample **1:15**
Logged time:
**2:00**
